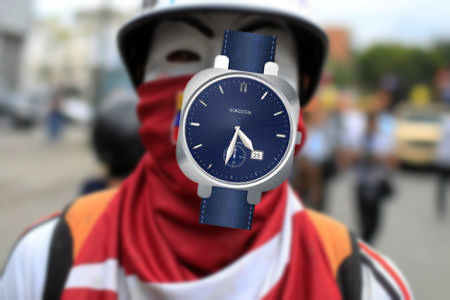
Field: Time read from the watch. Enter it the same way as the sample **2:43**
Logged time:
**4:32**
